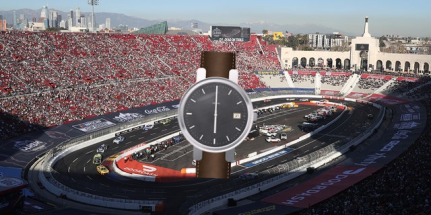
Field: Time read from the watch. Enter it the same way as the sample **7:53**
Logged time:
**6:00**
